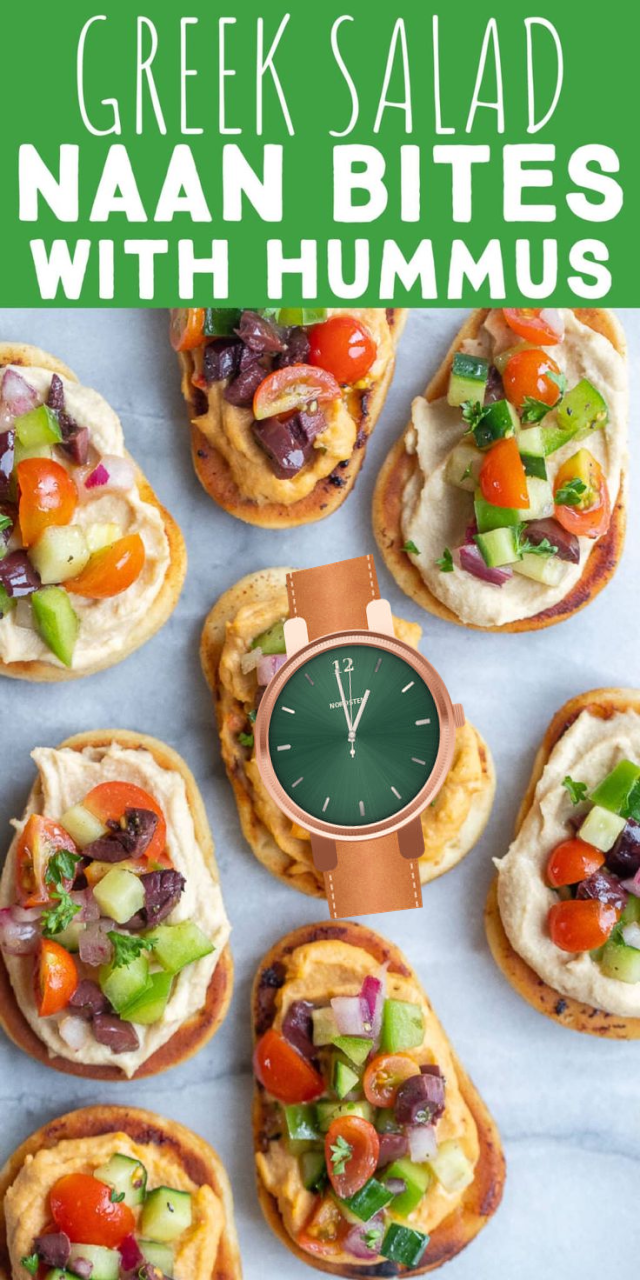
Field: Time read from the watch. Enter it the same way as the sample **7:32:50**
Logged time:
**12:59:01**
